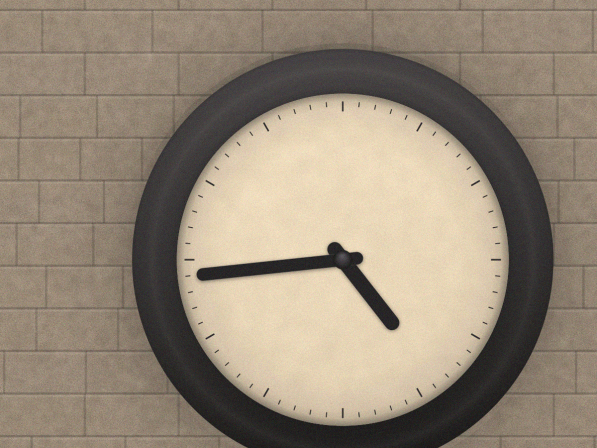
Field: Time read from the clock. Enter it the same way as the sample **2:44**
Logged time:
**4:44**
